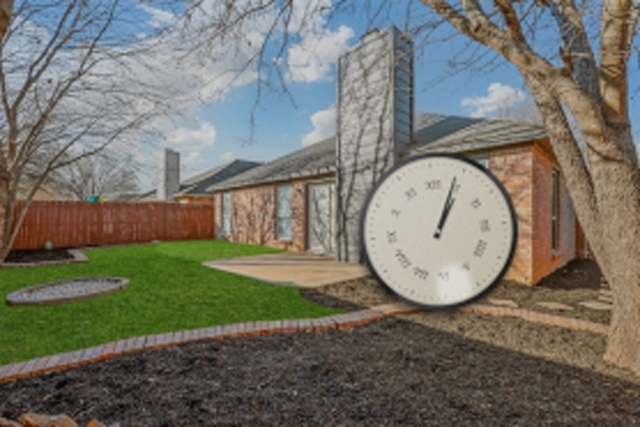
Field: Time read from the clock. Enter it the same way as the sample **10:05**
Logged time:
**1:04**
